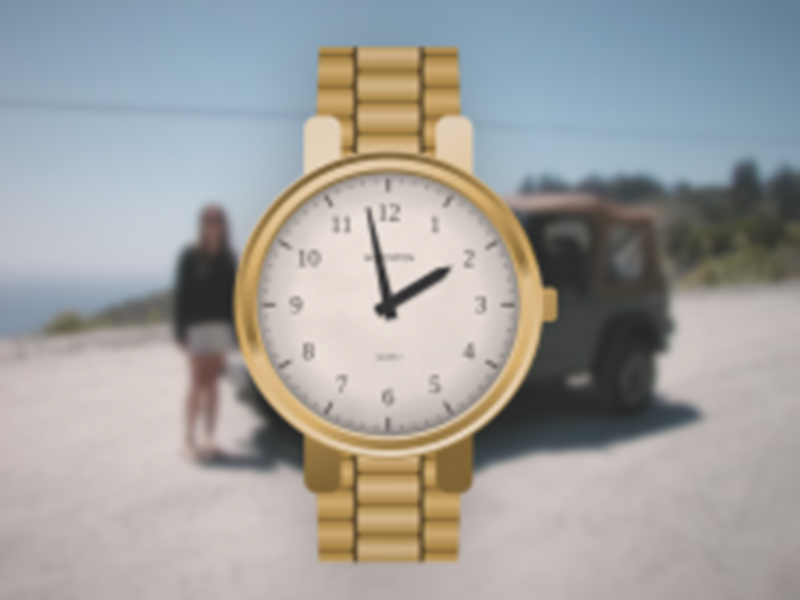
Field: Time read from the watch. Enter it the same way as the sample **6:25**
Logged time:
**1:58**
